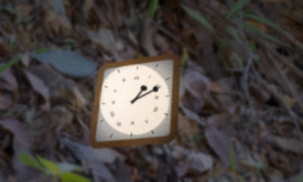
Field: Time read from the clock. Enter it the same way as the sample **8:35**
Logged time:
**1:11**
